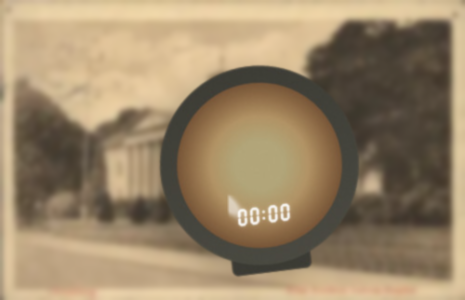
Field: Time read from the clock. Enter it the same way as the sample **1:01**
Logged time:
**0:00**
